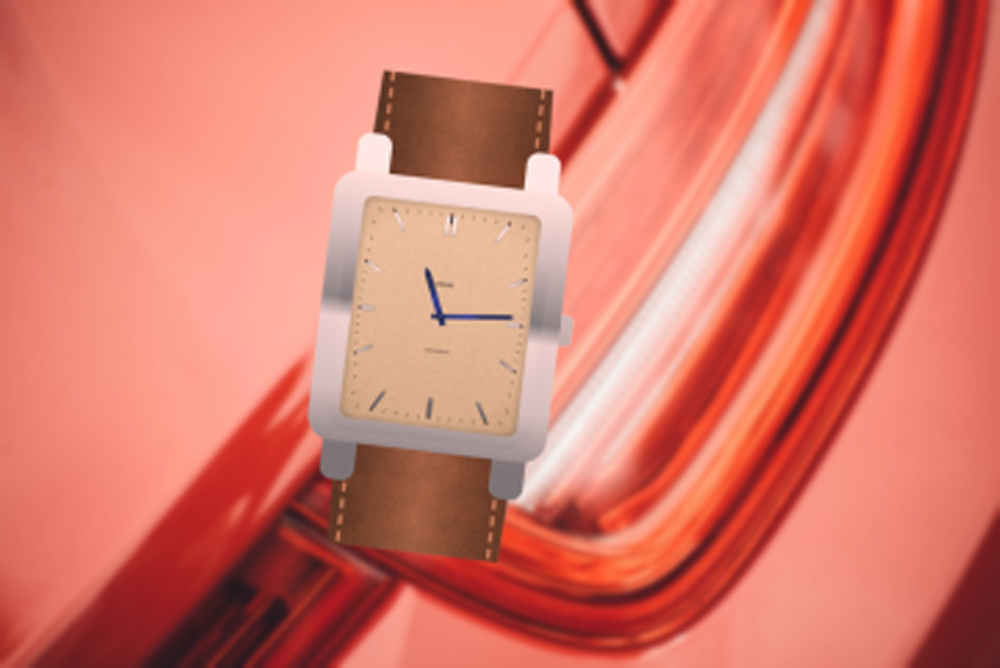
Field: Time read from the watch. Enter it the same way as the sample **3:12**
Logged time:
**11:14**
